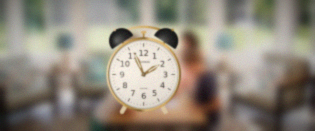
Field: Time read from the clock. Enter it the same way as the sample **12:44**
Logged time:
**1:56**
